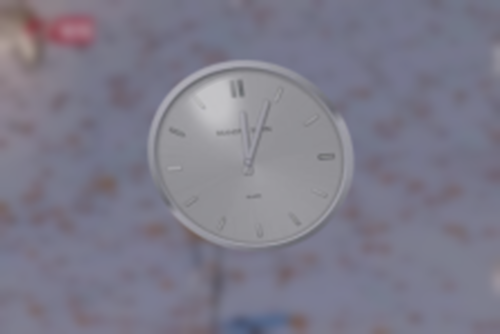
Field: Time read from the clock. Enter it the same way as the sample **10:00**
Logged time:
**12:04**
